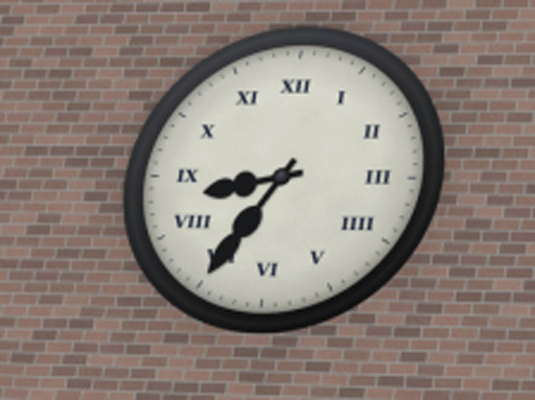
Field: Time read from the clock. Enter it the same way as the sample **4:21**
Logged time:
**8:35**
